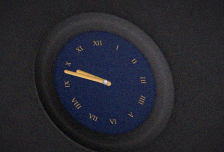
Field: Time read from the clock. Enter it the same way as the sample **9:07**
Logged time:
**9:48**
